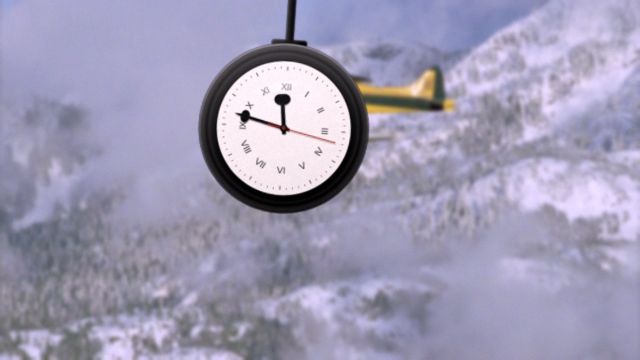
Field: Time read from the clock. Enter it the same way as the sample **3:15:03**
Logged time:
**11:47:17**
